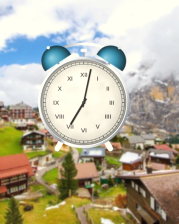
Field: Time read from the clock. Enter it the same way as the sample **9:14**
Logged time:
**7:02**
